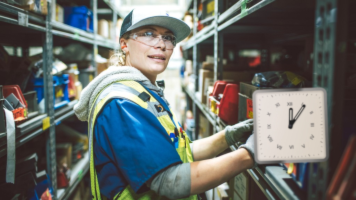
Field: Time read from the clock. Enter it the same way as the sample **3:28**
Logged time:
**12:06**
